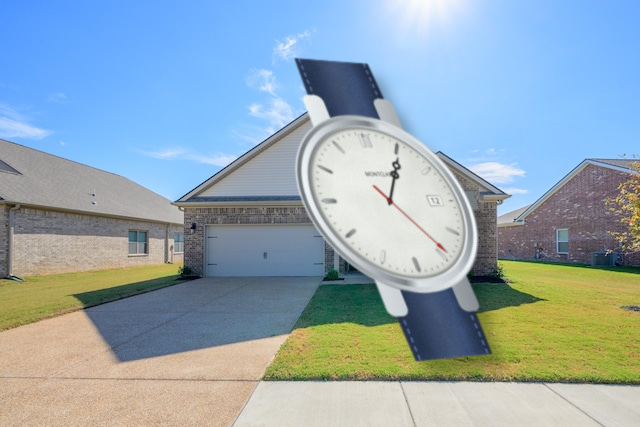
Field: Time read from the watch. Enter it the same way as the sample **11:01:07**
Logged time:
**1:05:24**
